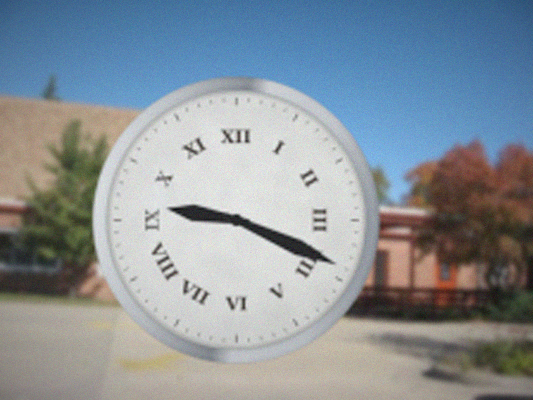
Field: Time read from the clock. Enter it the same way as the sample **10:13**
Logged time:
**9:19**
